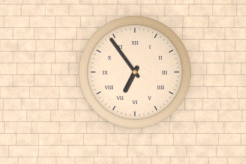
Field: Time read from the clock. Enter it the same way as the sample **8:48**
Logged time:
**6:54**
